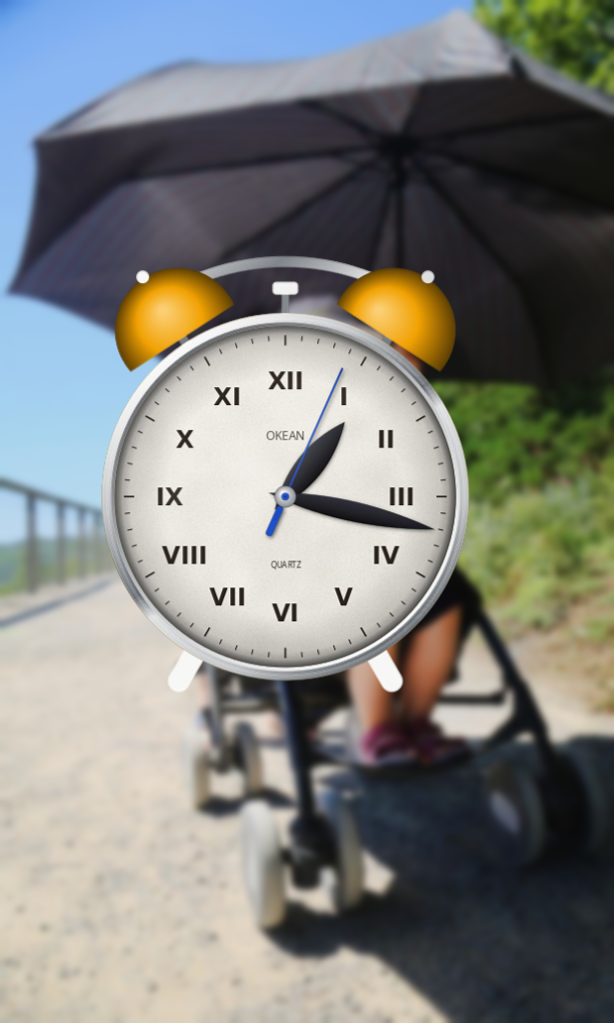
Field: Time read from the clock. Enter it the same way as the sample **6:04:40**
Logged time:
**1:17:04**
